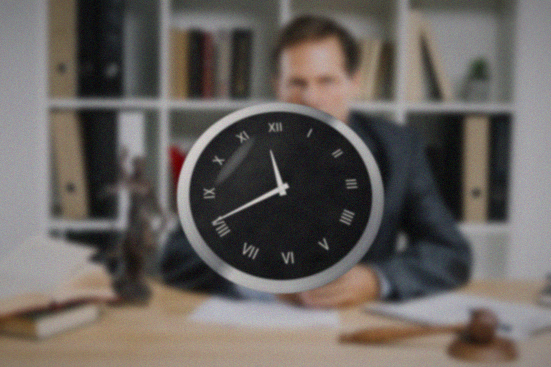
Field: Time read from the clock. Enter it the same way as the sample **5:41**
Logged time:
**11:41**
